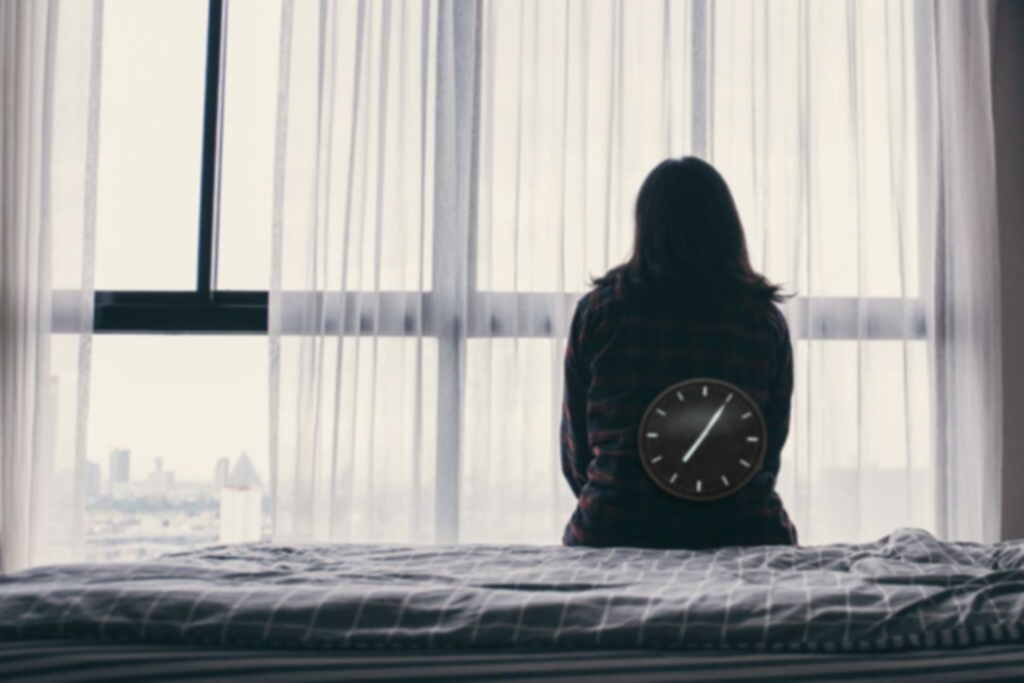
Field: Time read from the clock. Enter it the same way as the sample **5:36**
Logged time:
**7:05**
